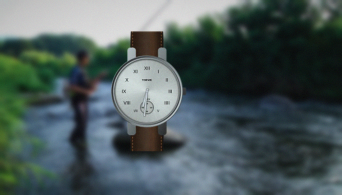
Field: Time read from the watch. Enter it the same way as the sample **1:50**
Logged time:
**6:31**
